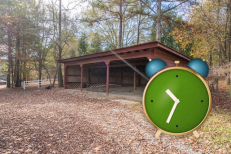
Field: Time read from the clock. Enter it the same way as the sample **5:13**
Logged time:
**10:34**
